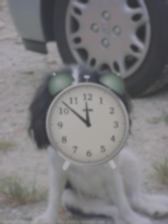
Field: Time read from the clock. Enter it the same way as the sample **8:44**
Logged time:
**11:52**
